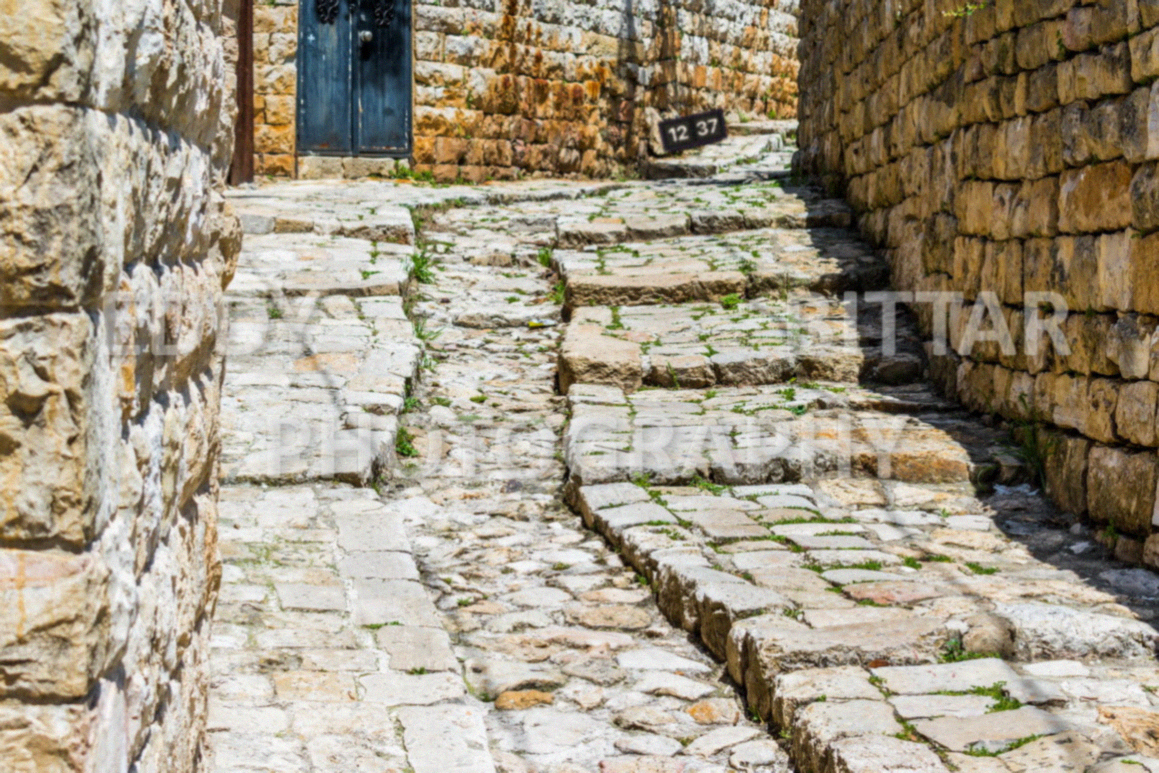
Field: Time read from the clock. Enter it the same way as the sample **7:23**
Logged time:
**12:37**
